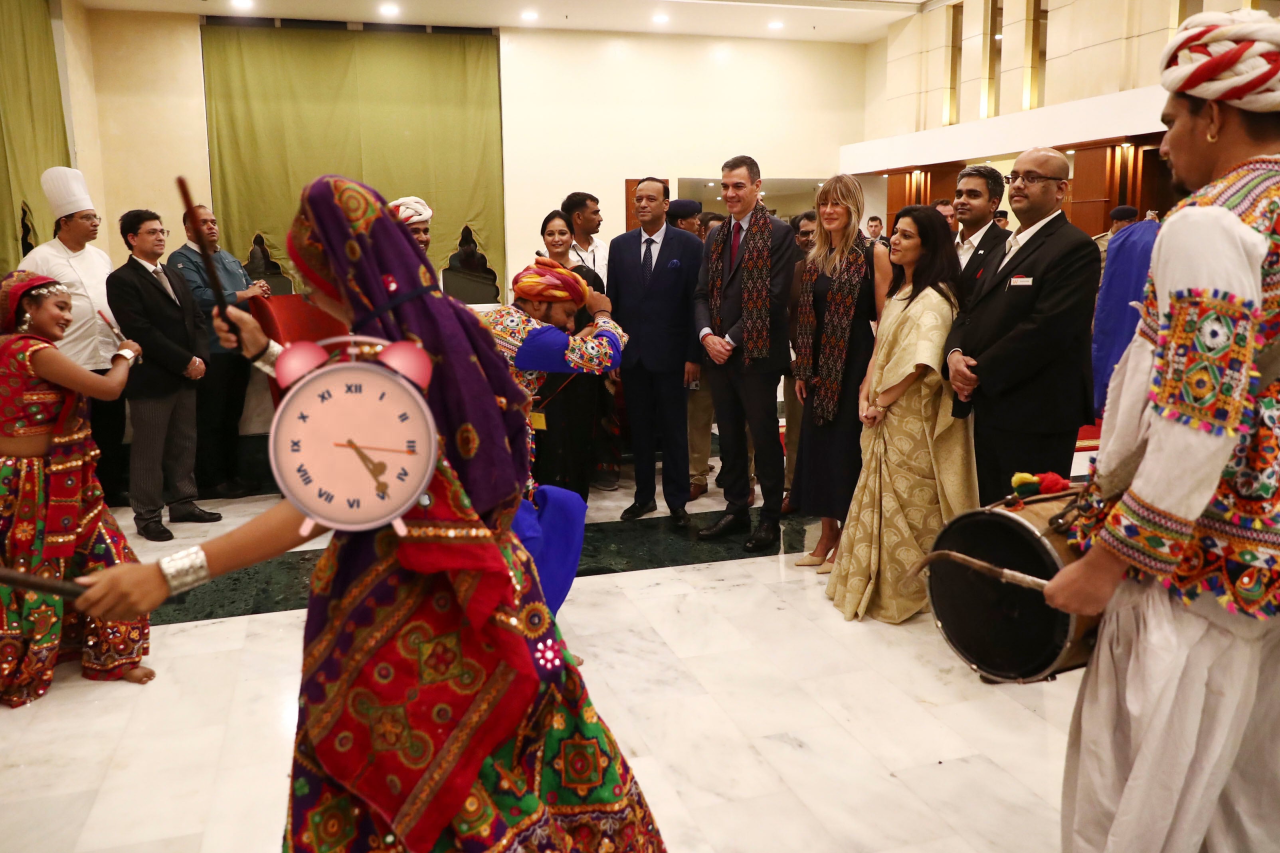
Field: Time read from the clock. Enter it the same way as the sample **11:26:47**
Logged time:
**4:24:16**
